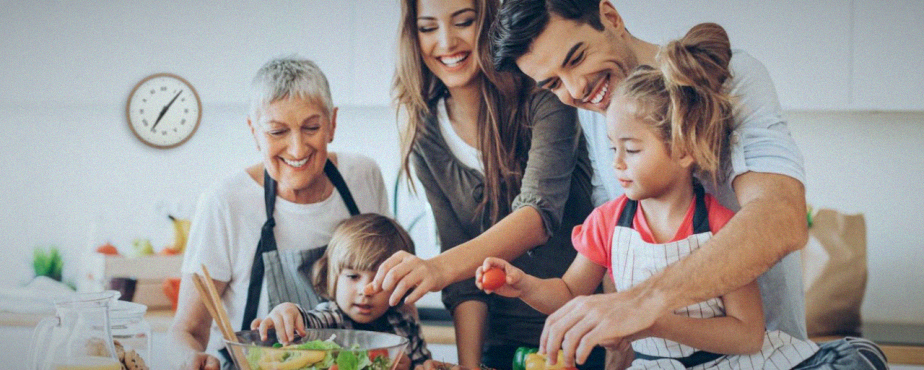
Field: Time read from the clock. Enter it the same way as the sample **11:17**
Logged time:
**7:07**
